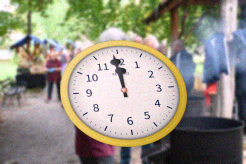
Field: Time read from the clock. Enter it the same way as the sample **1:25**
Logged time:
**11:59**
